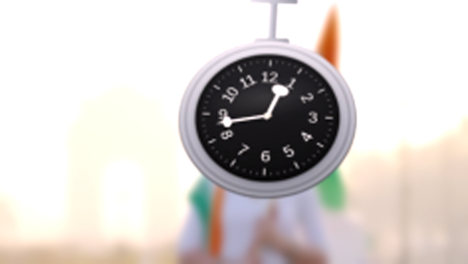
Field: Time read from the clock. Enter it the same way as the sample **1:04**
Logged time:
**12:43**
